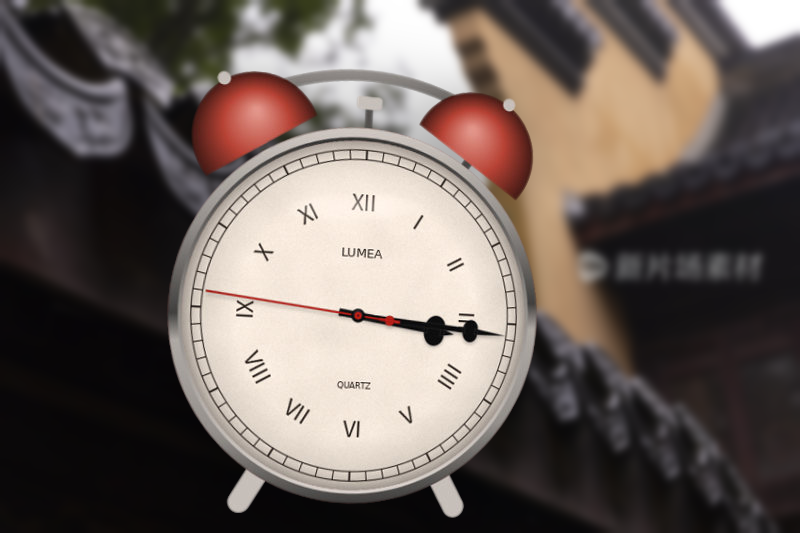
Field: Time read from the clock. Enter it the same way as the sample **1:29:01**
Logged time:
**3:15:46**
